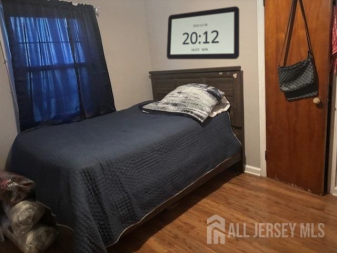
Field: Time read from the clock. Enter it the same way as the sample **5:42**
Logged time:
**20:12**
